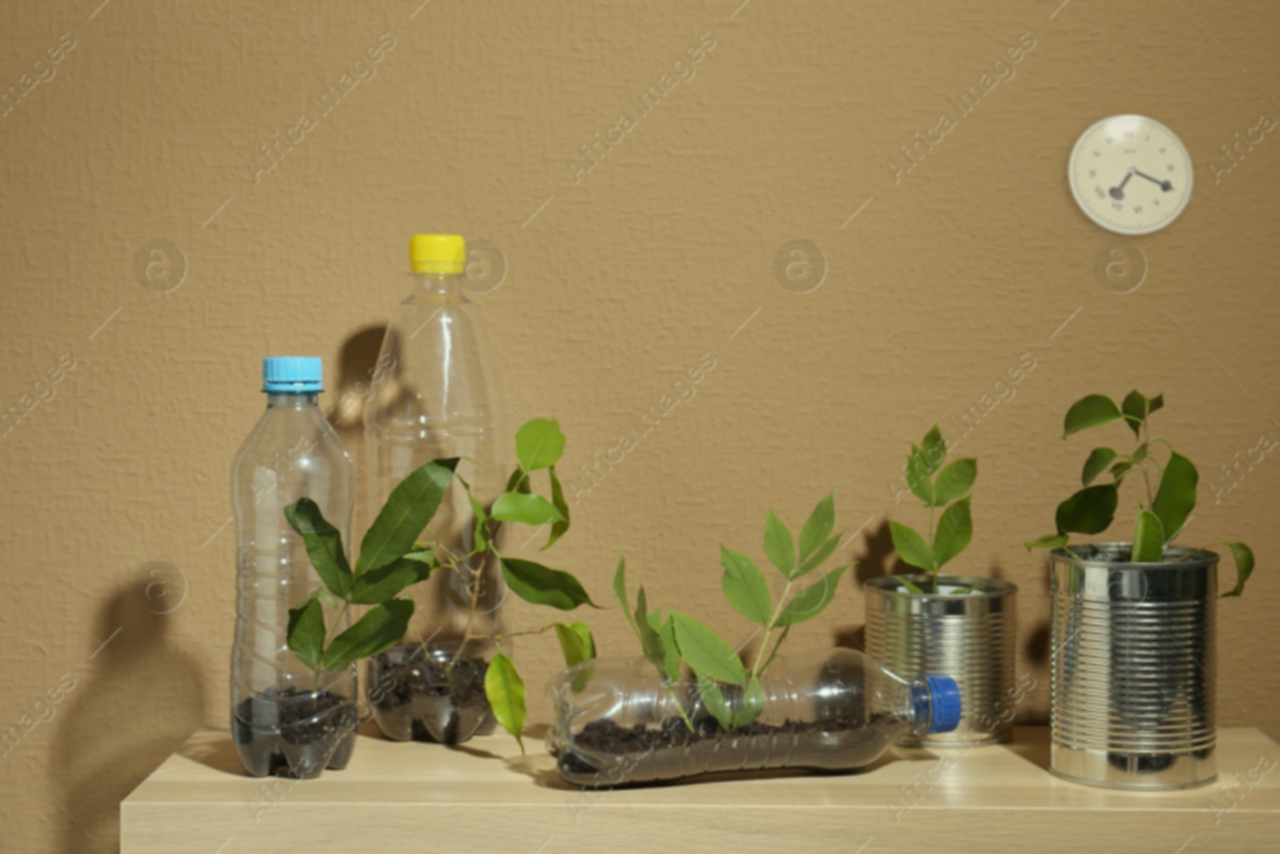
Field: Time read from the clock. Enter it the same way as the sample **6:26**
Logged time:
**7:20**
